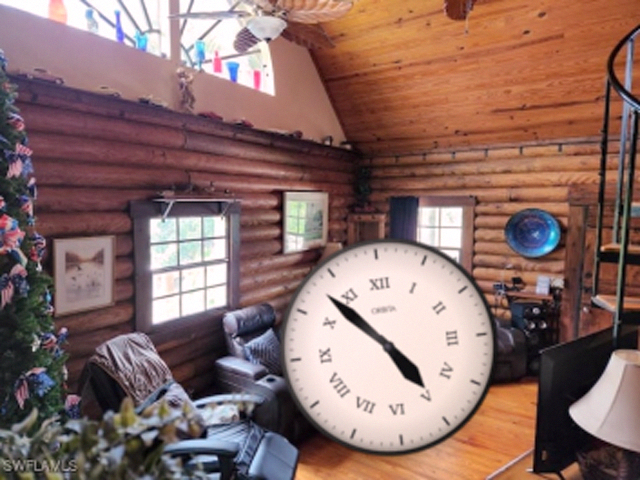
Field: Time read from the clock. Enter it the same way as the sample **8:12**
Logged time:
**4:53**
